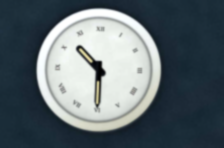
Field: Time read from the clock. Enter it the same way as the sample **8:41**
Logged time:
**10:30**
